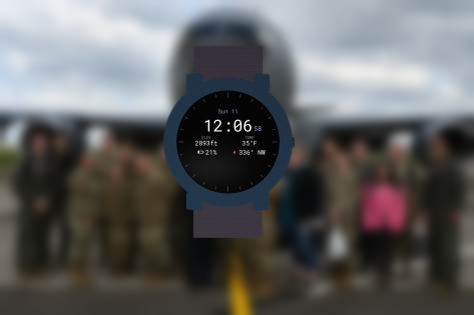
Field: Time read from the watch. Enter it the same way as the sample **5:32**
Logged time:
**12:06**
